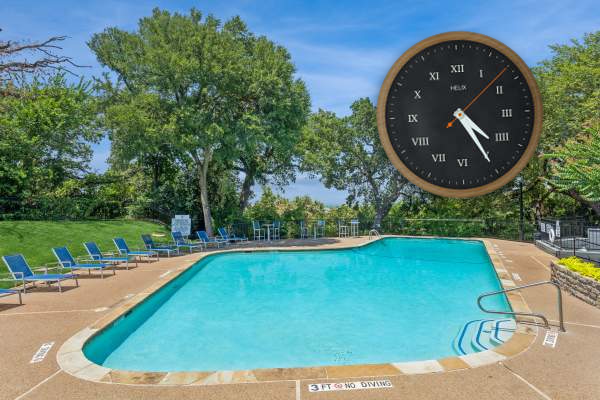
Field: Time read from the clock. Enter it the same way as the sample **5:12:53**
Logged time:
**4:25:08**
